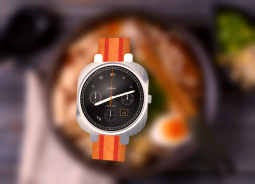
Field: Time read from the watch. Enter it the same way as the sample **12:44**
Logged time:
**8:12**
